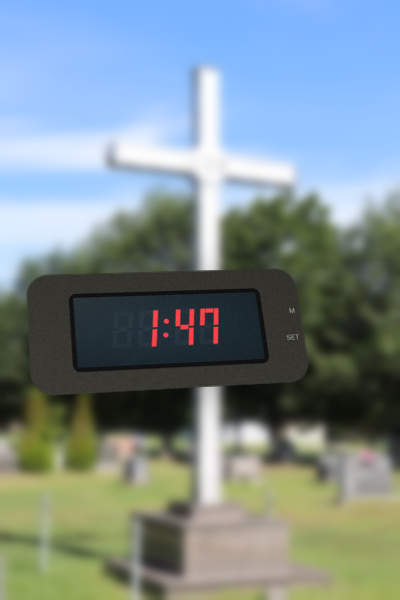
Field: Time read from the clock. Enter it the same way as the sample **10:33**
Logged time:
**1:47**
